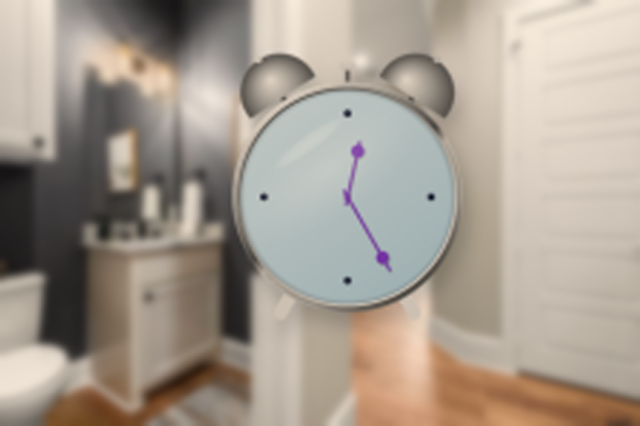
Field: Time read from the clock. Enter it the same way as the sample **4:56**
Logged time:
**12:25**
